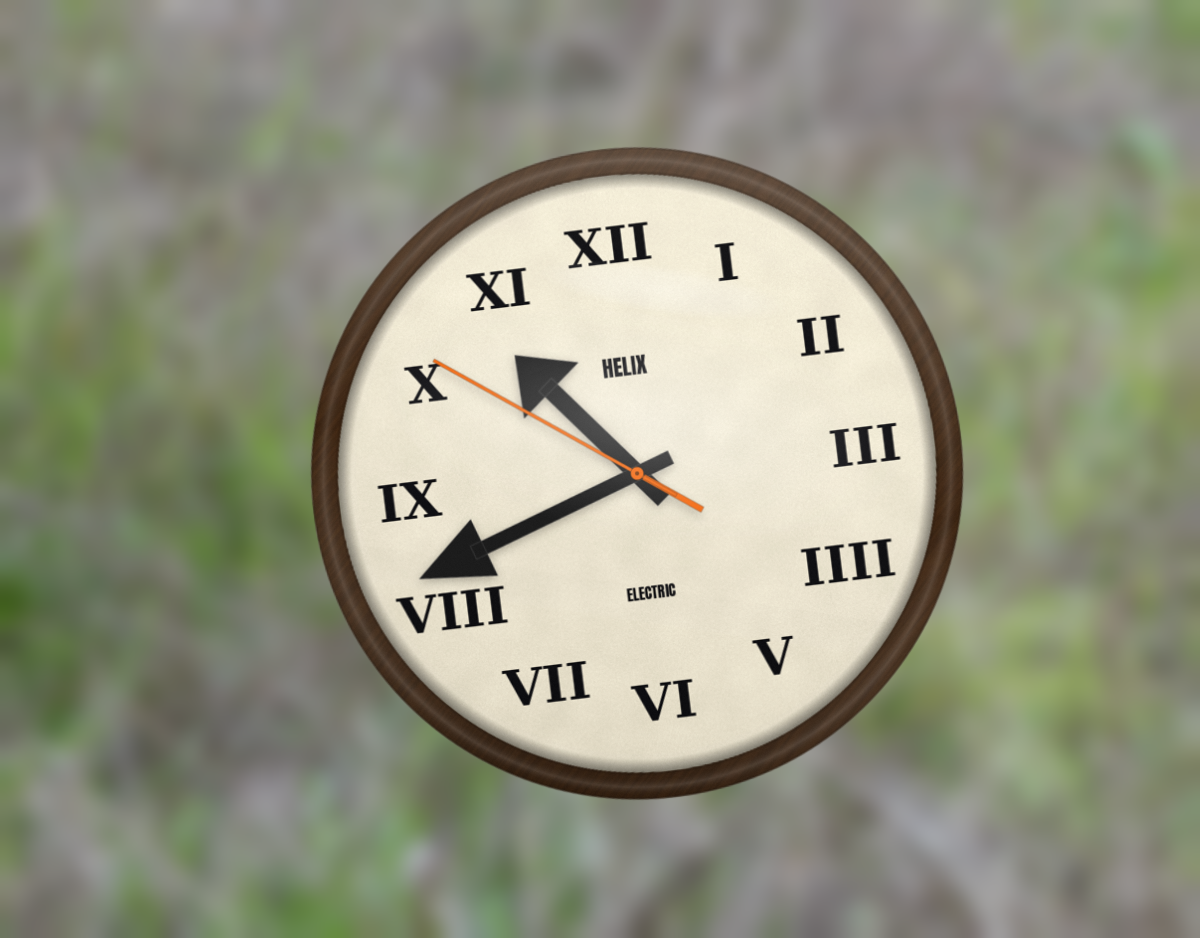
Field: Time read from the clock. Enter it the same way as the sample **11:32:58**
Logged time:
**10:41:51**
